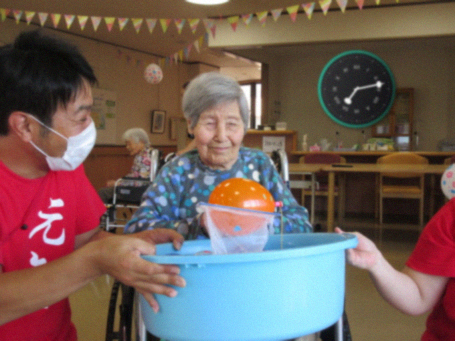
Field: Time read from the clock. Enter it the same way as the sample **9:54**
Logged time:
**7:13**
